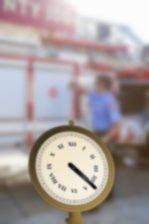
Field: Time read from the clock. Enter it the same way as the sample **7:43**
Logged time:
**4:22**
